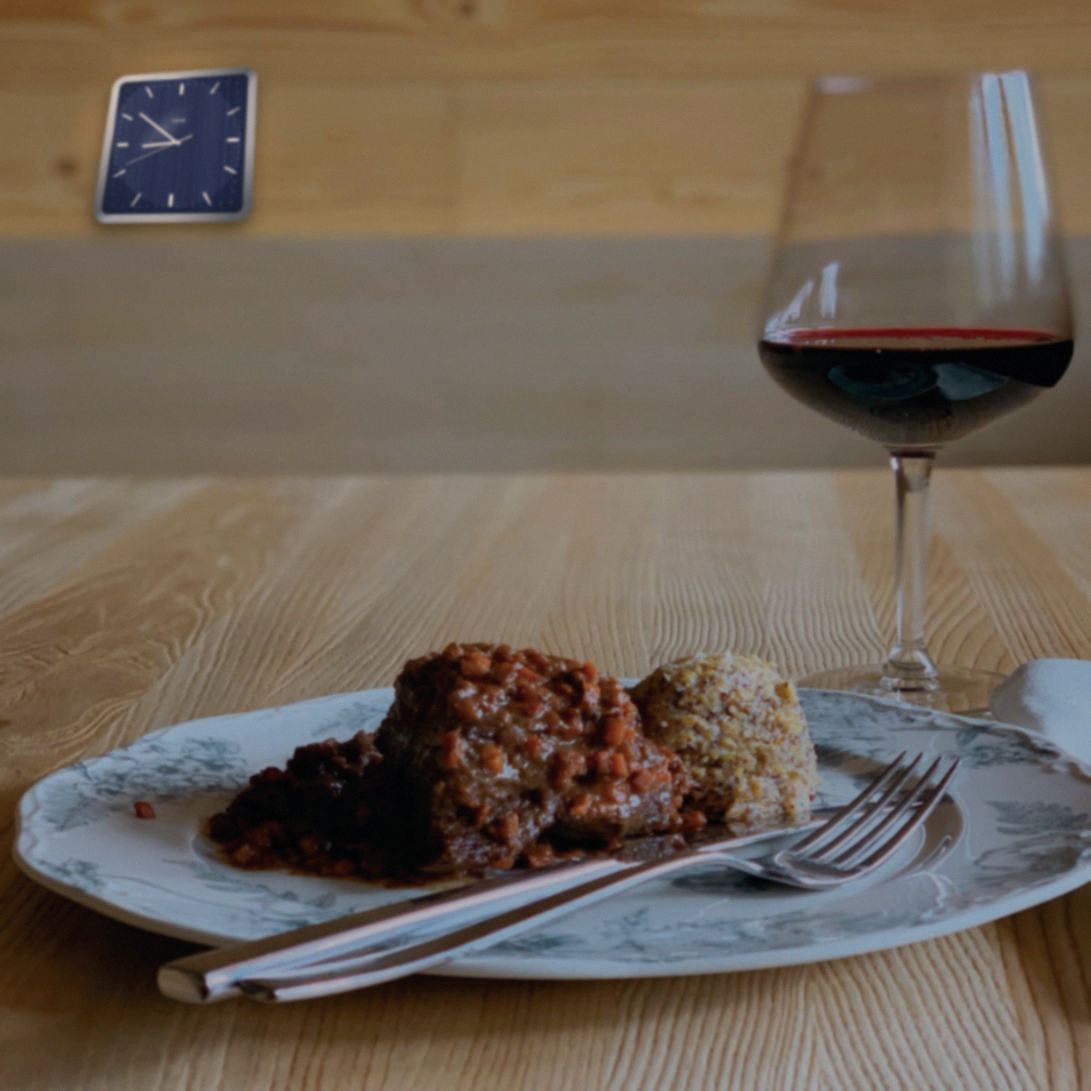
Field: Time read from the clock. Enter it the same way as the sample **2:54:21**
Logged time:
**8:51:41**
